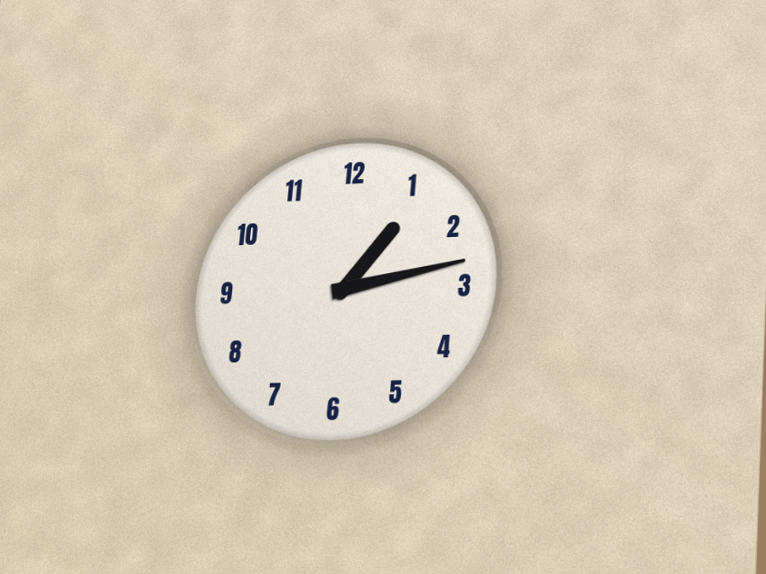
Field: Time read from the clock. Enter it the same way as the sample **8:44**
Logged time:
**1:13**
